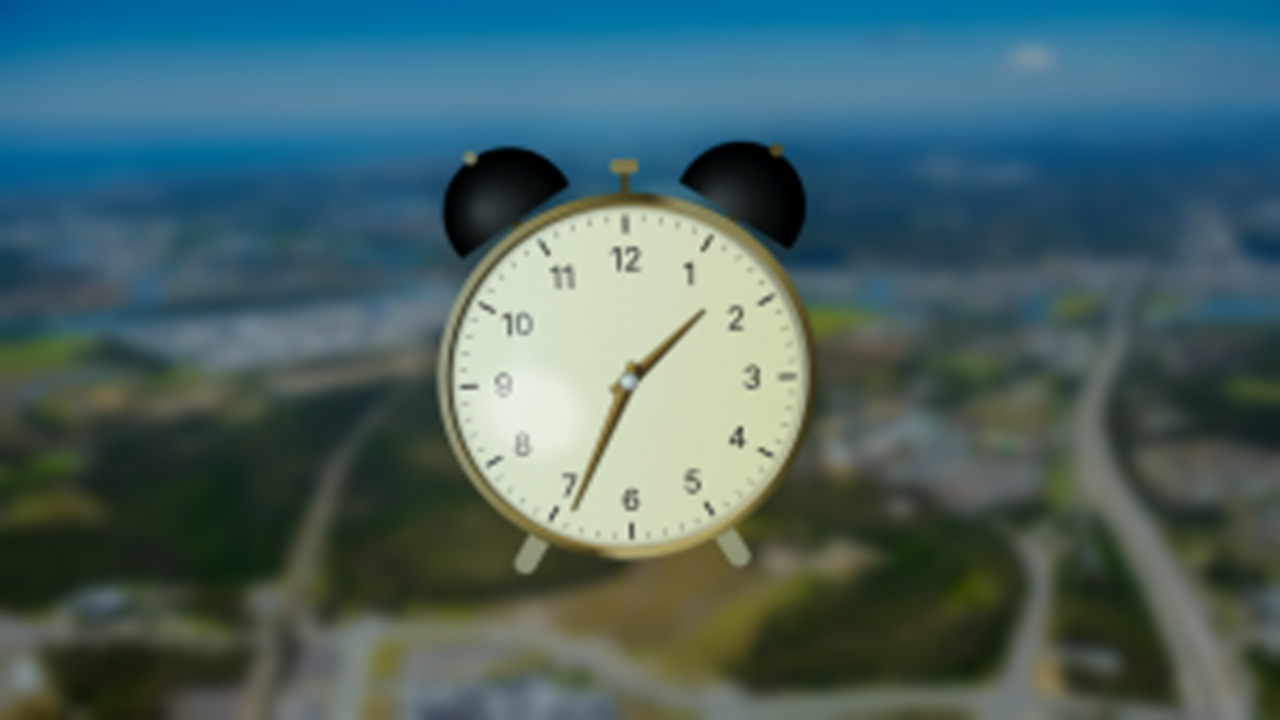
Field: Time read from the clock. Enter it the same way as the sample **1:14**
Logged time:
**1:34**
